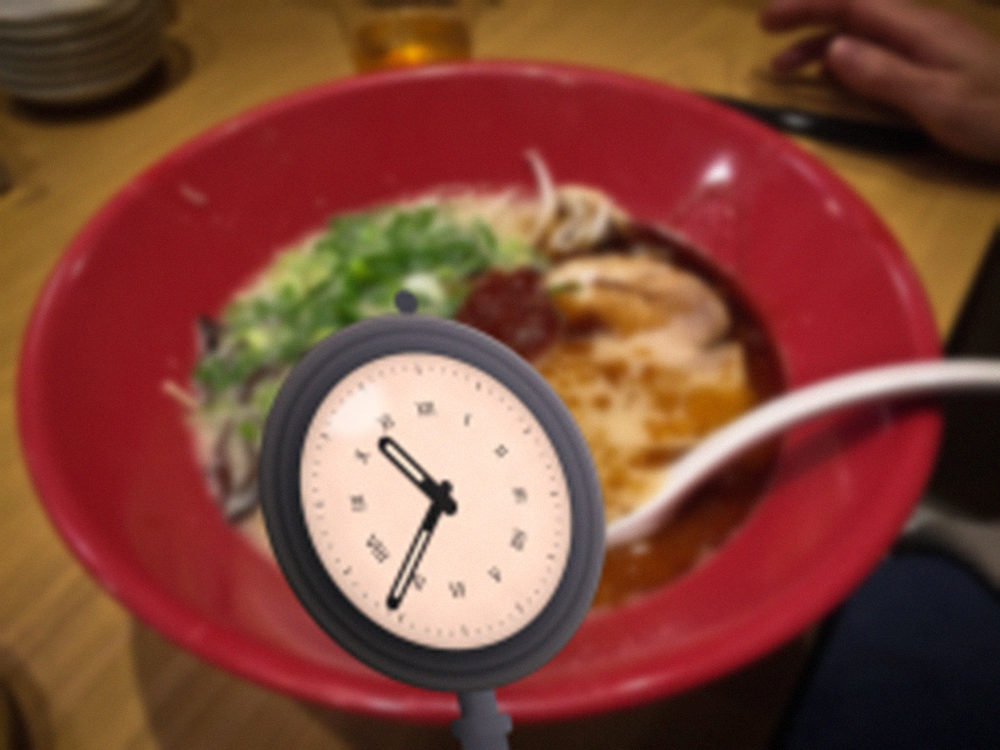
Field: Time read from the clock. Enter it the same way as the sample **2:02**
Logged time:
**10:36**
